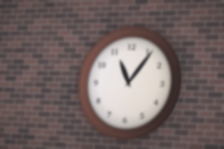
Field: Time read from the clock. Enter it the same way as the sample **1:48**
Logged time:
**11:06**
